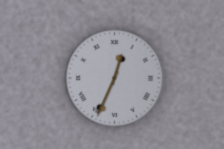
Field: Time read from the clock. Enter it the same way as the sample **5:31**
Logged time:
**12:34**
